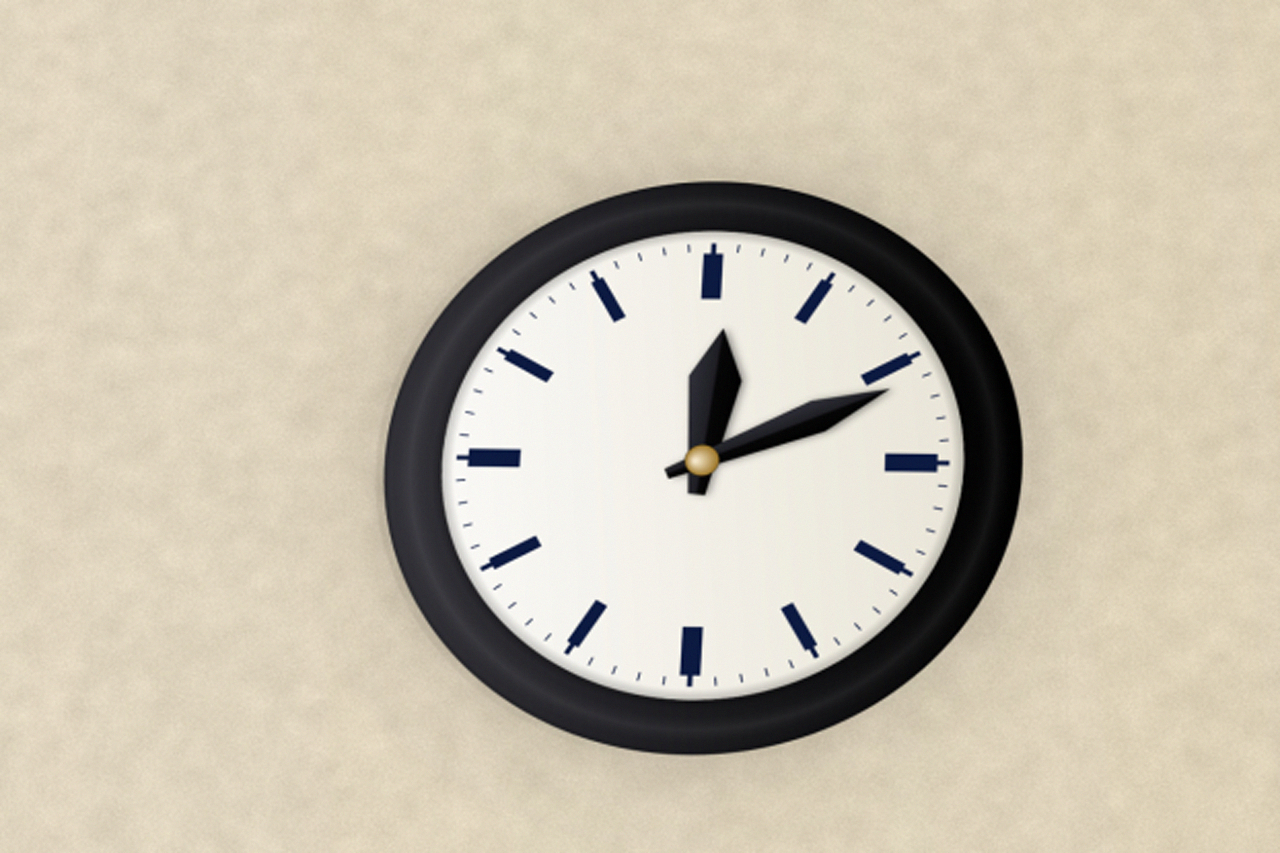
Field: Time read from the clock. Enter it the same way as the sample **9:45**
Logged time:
**12:11**
